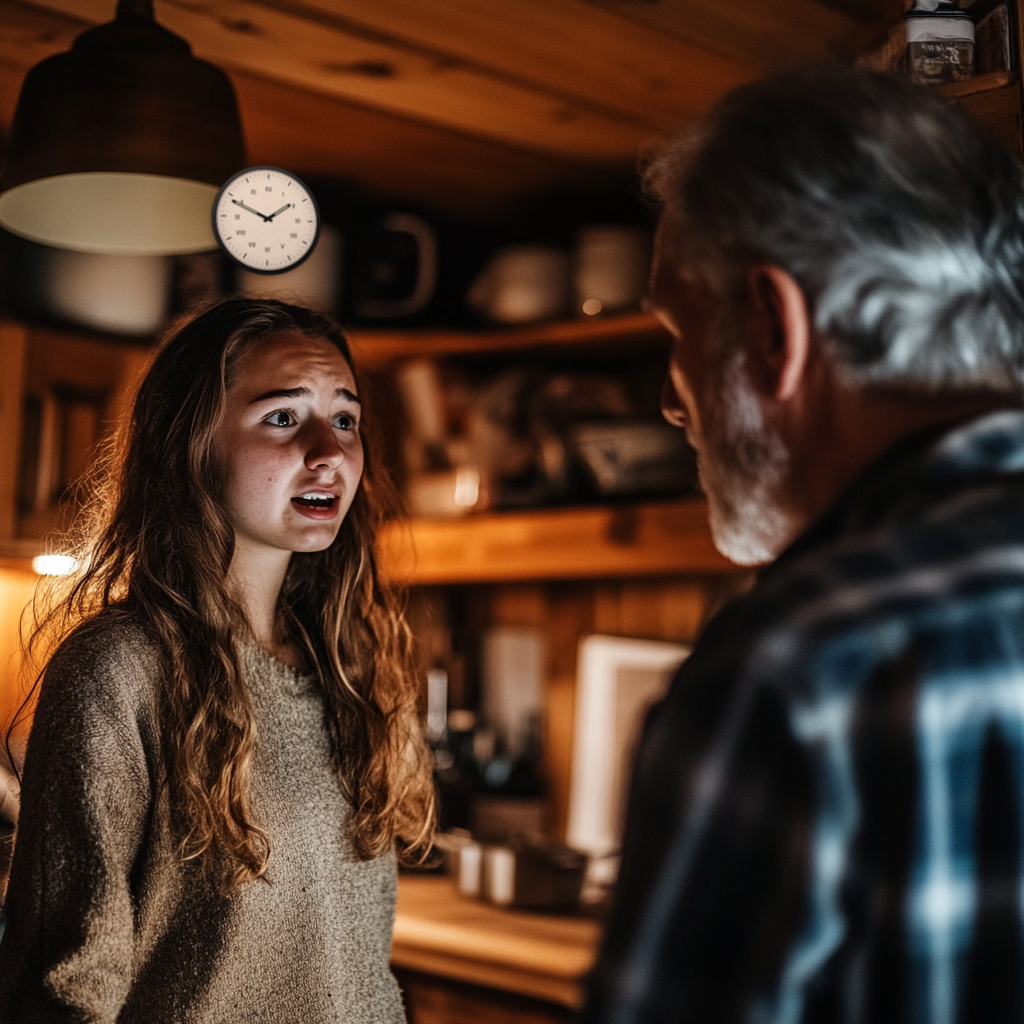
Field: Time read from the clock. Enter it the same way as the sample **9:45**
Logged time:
**1:49**
